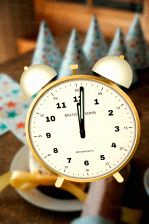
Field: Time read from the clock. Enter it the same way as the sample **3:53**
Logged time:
**12:01**
